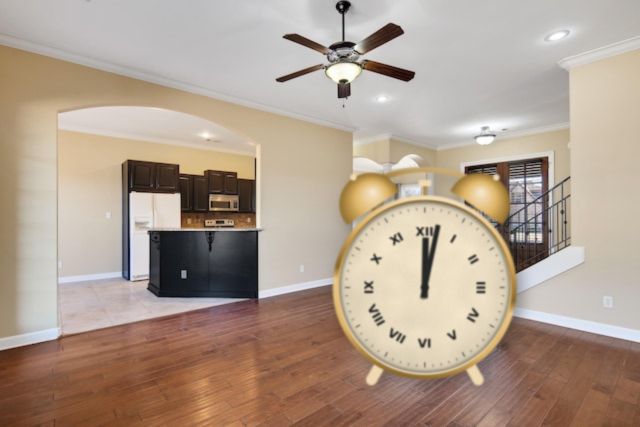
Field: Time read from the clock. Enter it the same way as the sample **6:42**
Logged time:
**12:02**
